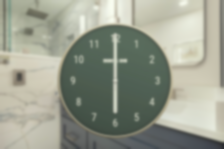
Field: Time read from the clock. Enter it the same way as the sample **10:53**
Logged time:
**6:00**
